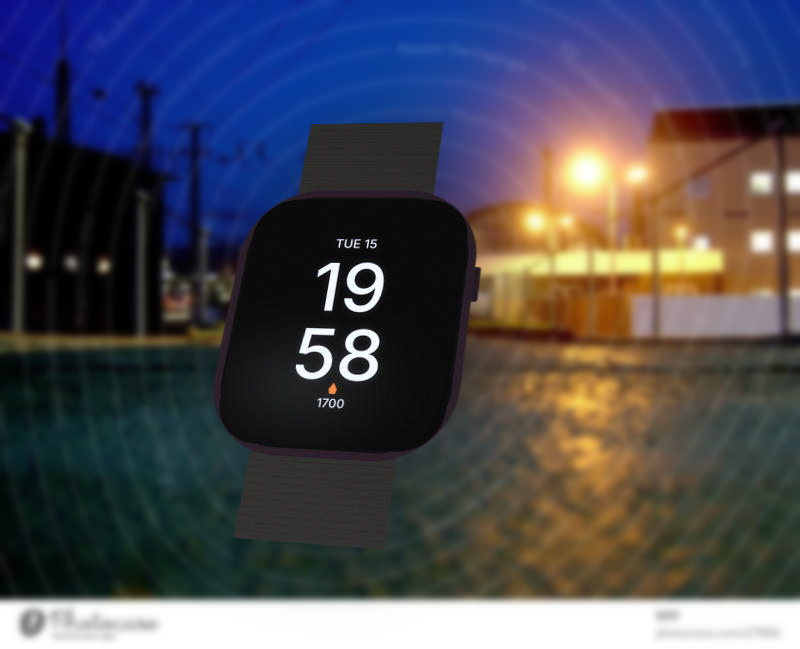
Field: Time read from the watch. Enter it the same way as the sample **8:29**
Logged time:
**19:58**
